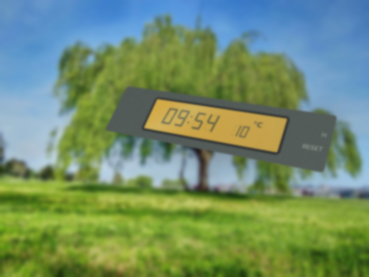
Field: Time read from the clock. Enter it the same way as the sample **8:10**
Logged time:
**9:54**
